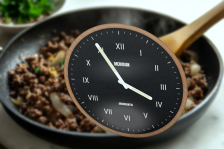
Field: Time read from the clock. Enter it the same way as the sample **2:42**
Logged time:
**3:55**
